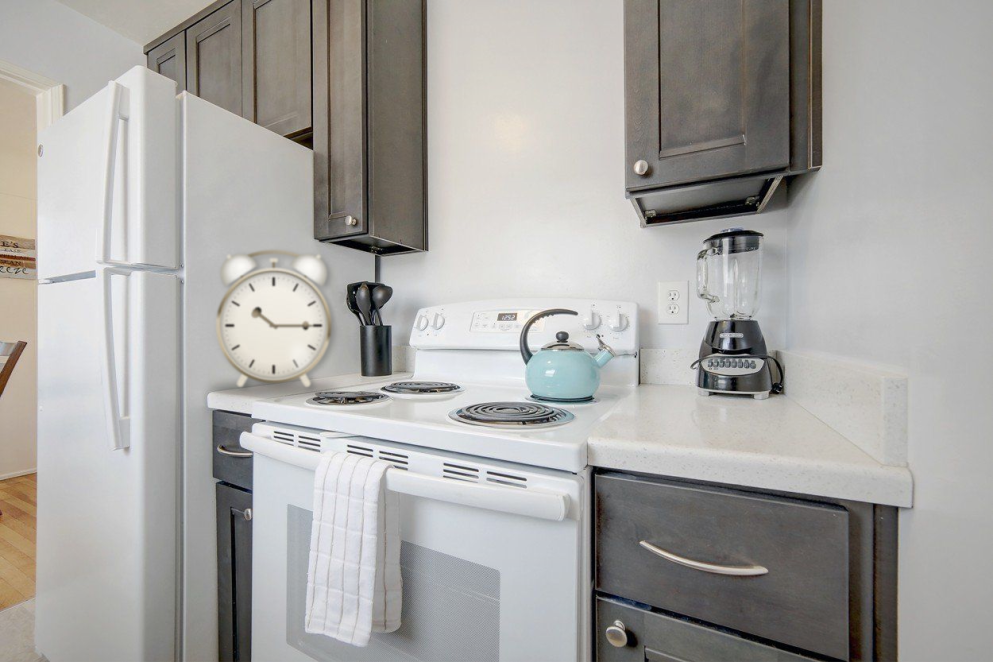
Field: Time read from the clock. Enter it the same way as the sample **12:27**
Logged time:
**10:15**
